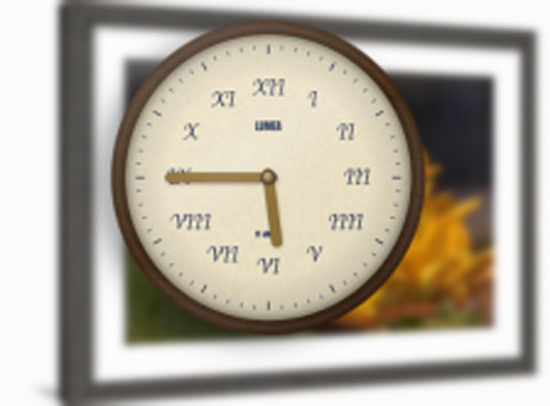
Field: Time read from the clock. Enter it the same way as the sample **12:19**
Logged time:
**5:45**
